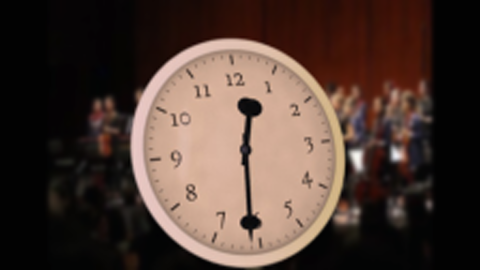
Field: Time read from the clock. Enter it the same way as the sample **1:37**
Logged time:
**12:31**
